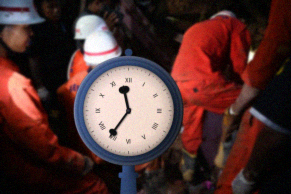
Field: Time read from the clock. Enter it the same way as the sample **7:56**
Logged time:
**11:36**
